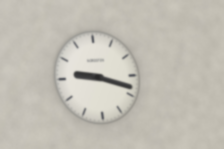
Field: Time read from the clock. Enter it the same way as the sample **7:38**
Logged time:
**9:18**
